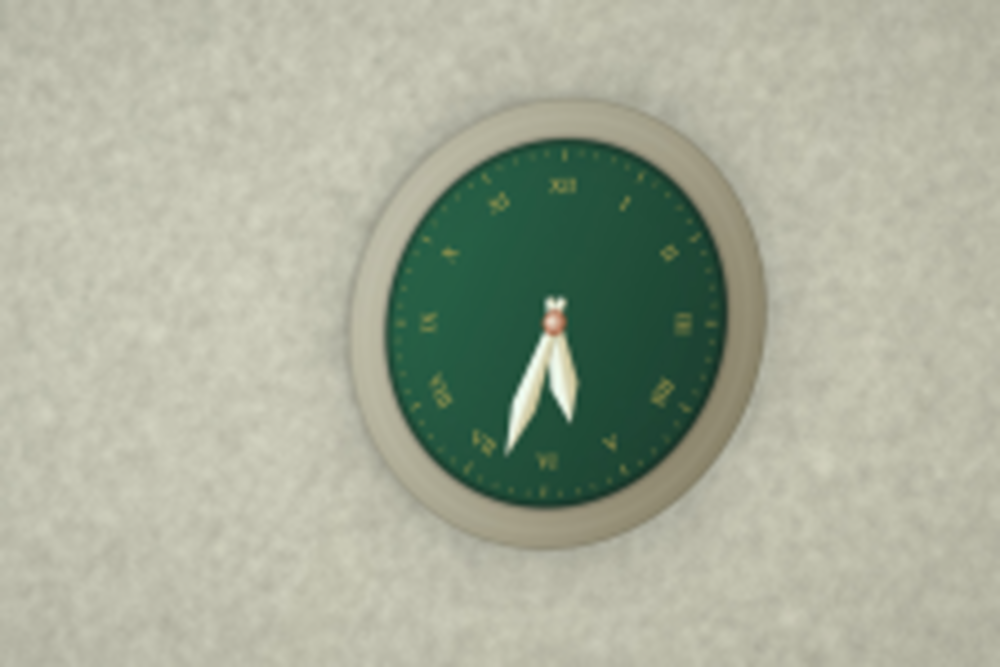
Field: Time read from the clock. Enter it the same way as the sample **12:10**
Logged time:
**5:33**
